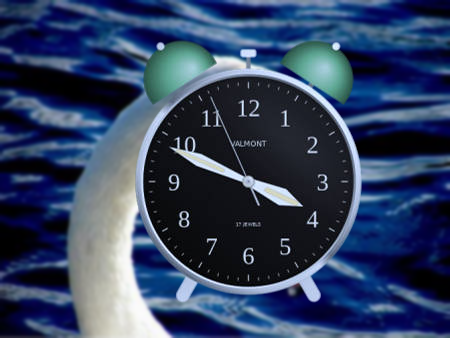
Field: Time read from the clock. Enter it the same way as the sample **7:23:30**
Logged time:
**3:48:56**
